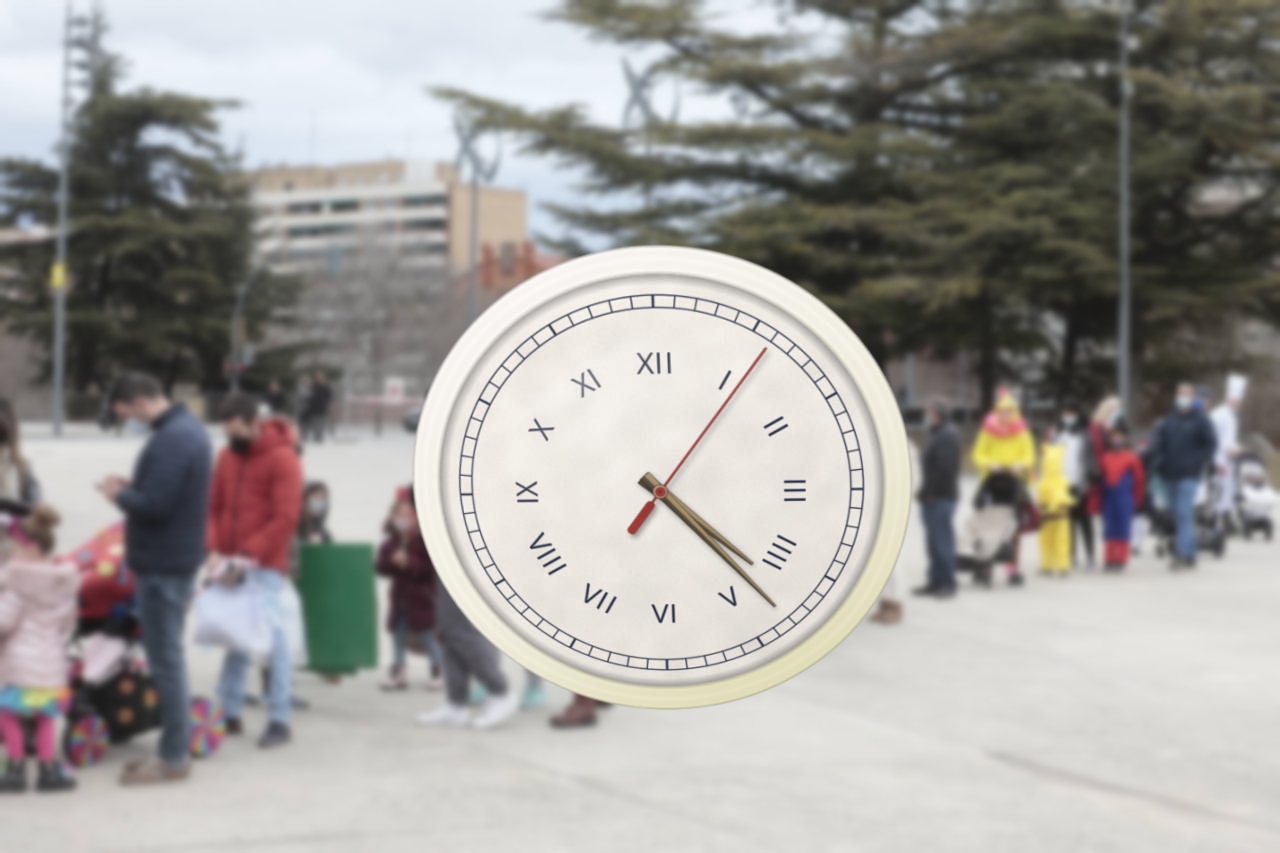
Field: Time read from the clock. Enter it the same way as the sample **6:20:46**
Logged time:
**4:23:06**
